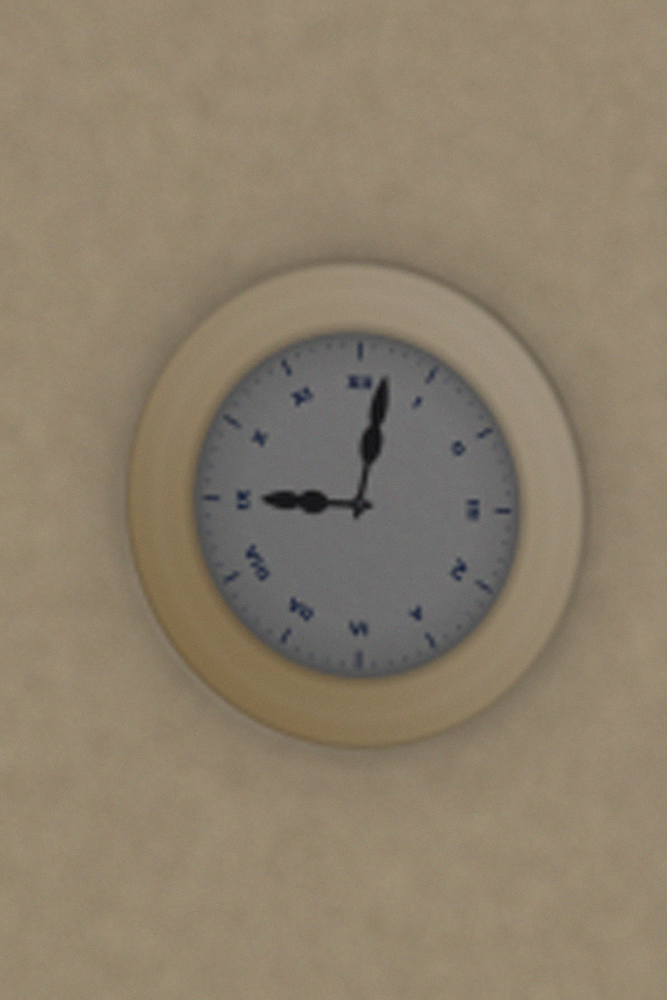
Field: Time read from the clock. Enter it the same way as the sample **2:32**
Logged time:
**9:02**
